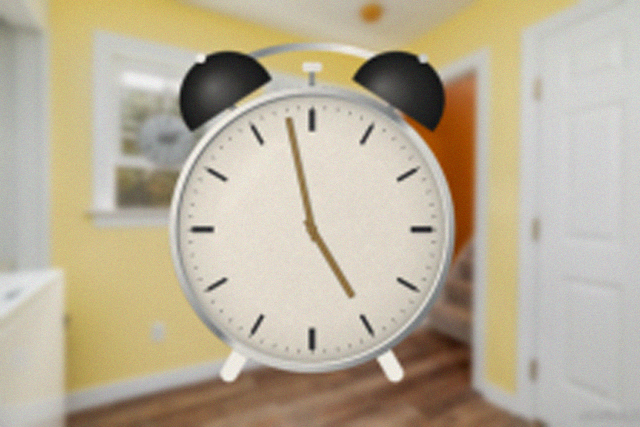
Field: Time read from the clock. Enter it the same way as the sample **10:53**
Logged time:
**4:58**
